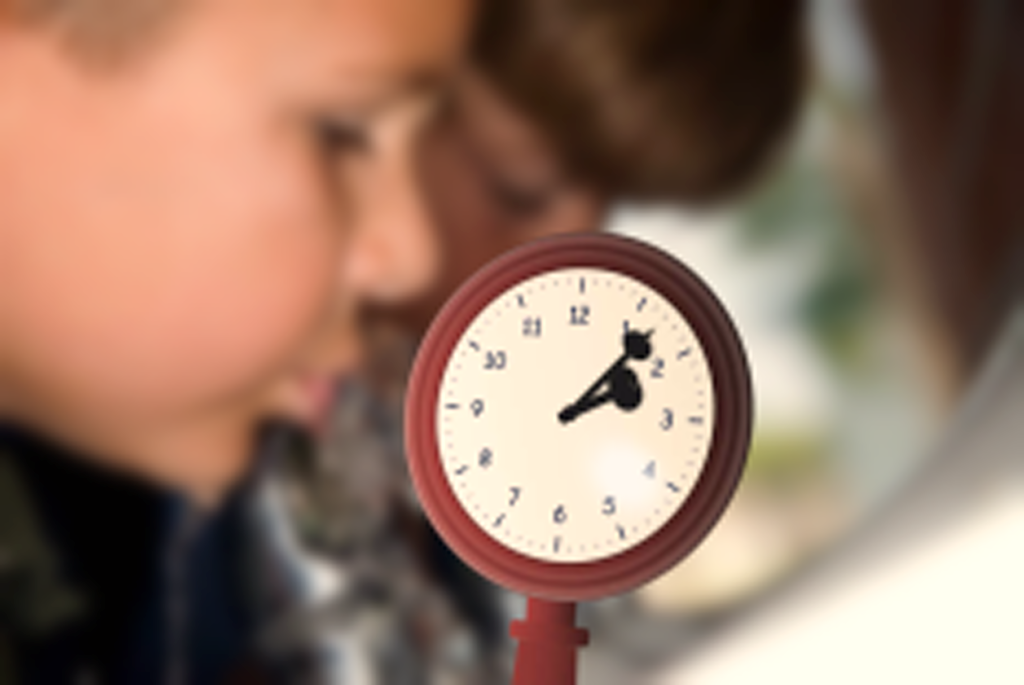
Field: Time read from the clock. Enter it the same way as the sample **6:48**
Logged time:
**2:07**
